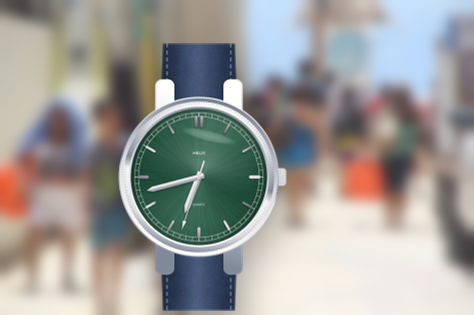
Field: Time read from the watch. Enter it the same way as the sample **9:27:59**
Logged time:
**6:42:33**
